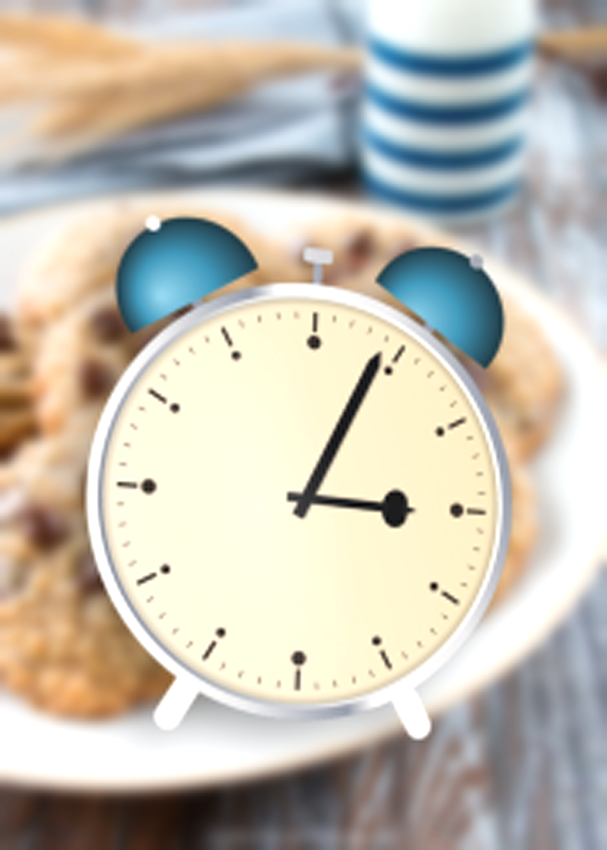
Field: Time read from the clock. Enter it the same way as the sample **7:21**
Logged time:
**3:04**
